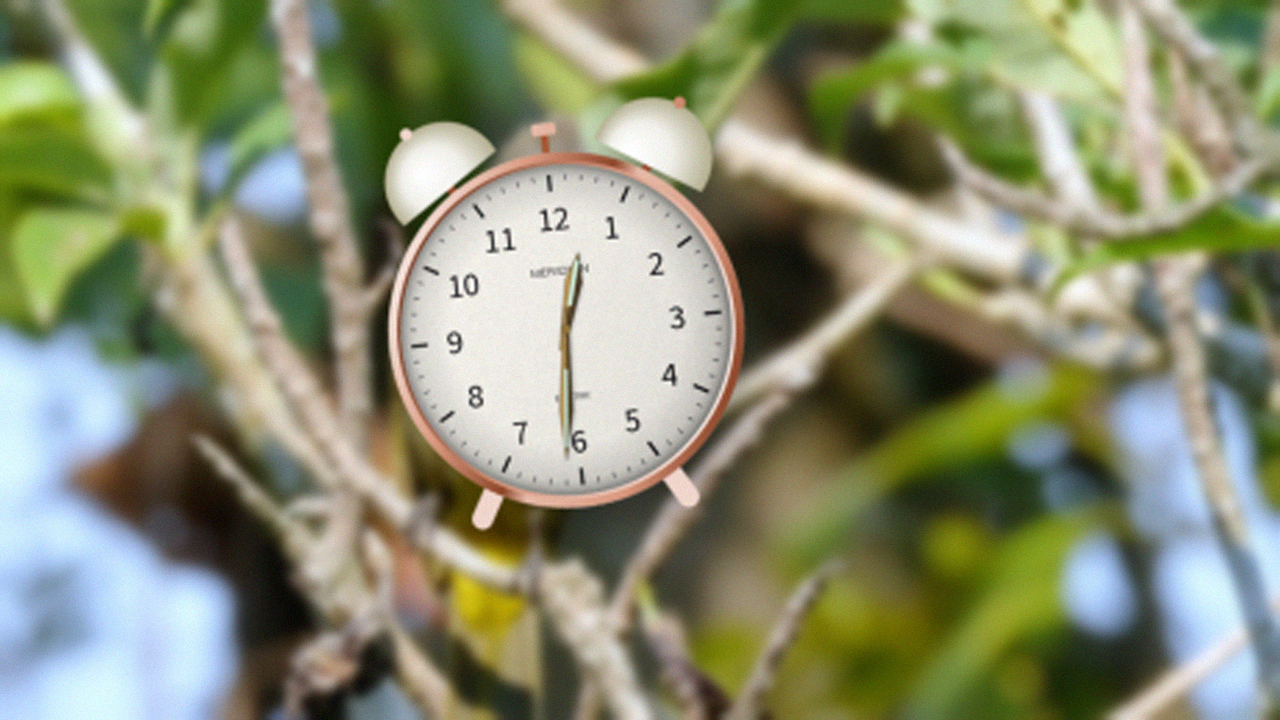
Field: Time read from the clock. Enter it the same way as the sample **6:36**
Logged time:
**12:31**
